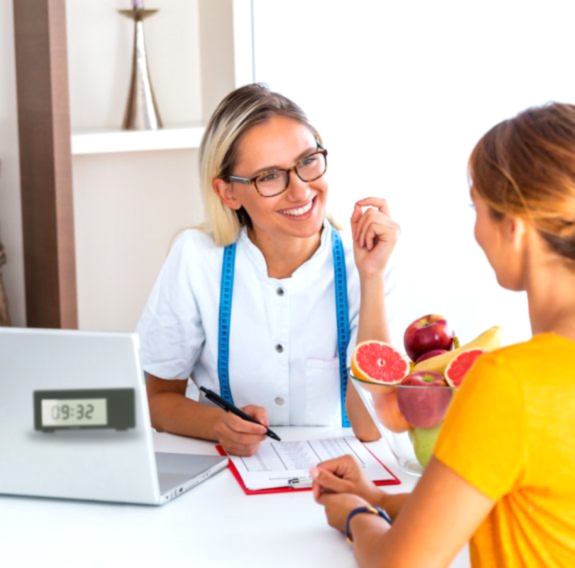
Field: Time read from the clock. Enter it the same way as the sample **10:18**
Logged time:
**9:32**
